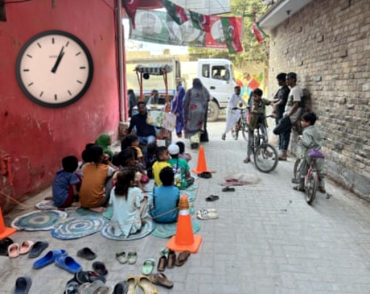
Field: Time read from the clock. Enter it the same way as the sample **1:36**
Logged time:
**1:04**
